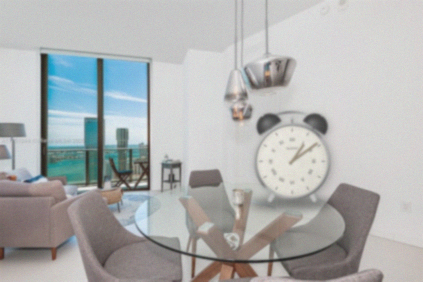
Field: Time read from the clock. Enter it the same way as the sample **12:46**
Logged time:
**1:09**
